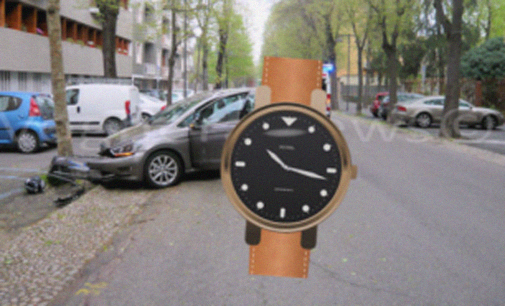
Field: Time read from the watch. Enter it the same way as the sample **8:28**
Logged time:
**10:17**
